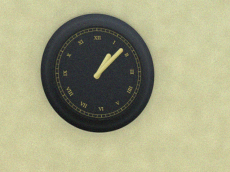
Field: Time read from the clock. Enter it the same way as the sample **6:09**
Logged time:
**1:08**
